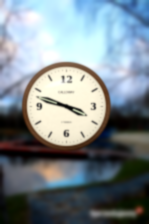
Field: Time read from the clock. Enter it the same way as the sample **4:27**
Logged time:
**3:48**
